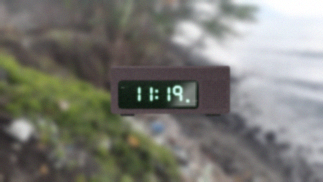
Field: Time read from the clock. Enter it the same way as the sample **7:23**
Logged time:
**11:19**
